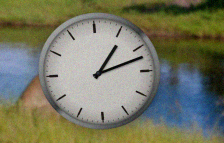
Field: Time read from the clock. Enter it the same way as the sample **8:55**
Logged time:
**1:12**
